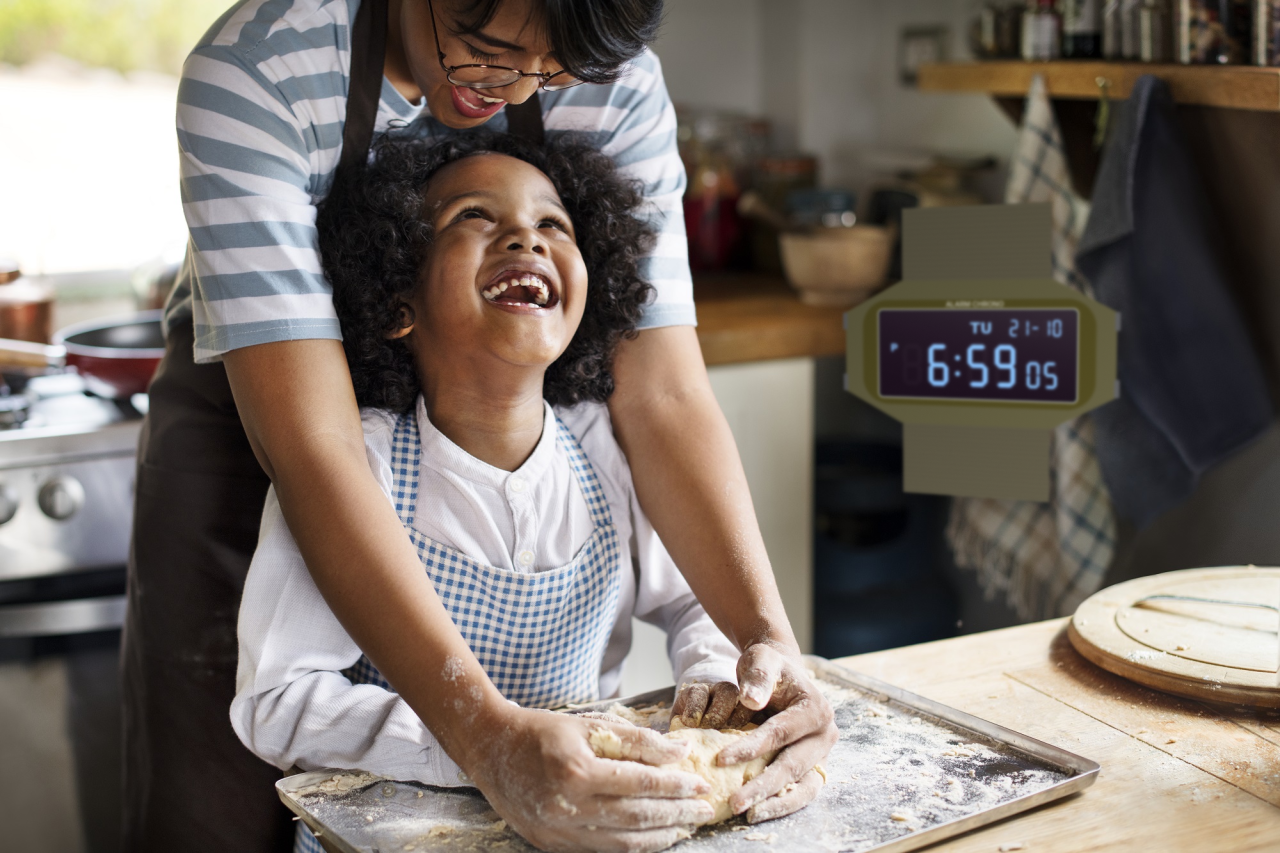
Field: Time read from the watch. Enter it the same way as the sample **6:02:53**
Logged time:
**6:59:05**
